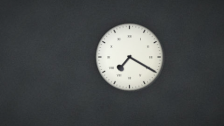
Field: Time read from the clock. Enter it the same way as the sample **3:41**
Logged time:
**7:20**
